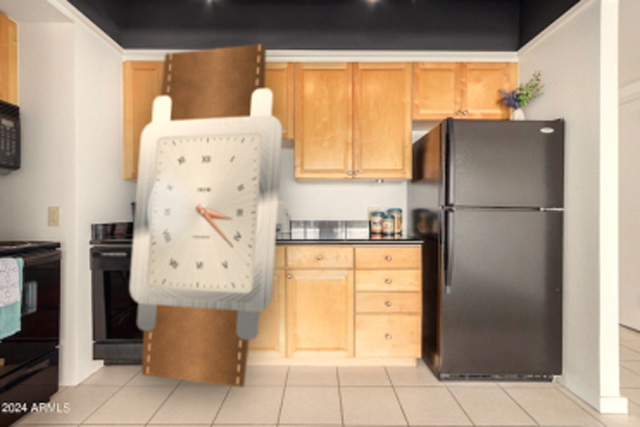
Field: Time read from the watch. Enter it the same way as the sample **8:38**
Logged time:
**3:22**
